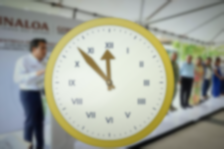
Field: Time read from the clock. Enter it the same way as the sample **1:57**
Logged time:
**11:53**
